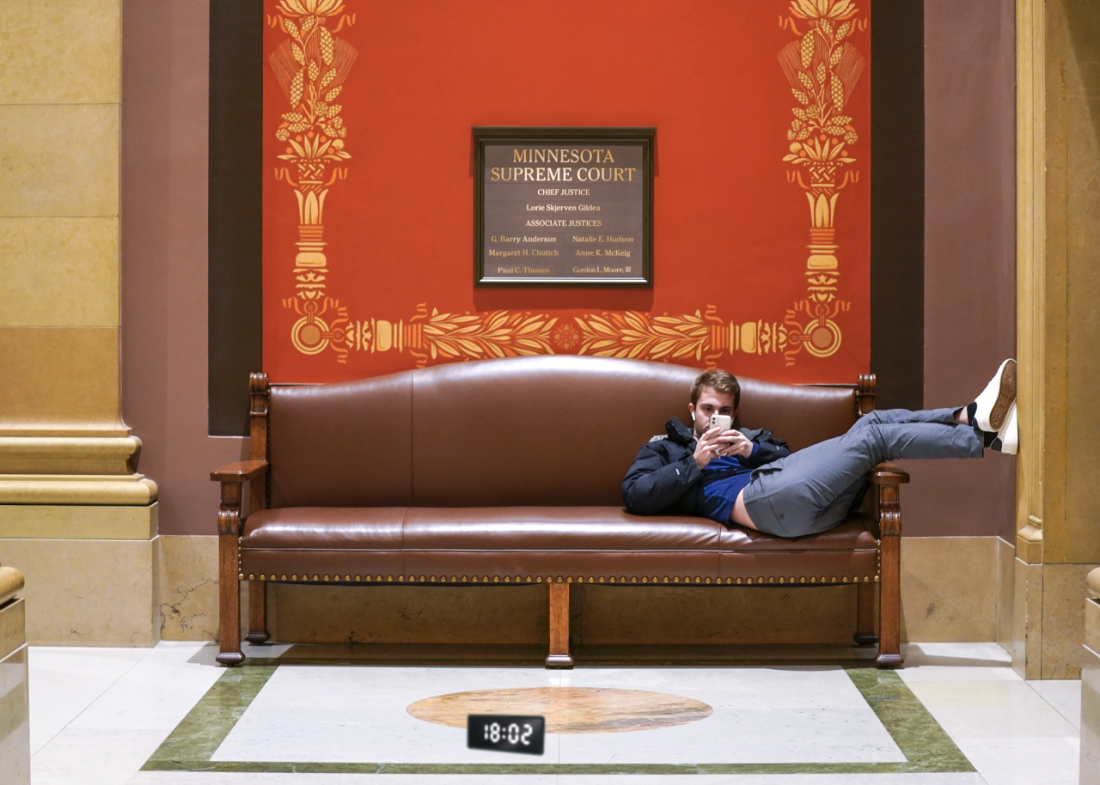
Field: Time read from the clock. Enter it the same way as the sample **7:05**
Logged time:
**18:02**
